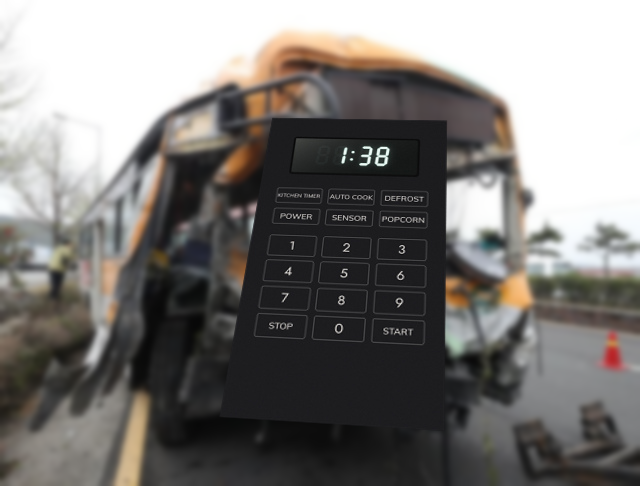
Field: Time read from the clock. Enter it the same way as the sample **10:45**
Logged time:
**1:38**
